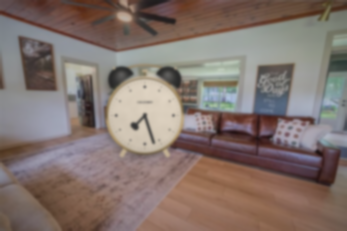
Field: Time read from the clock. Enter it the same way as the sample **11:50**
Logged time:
**7:27**
